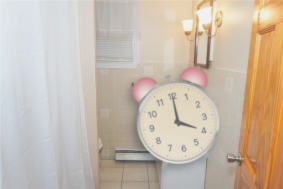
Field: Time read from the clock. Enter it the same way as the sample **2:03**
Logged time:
**4:00**
